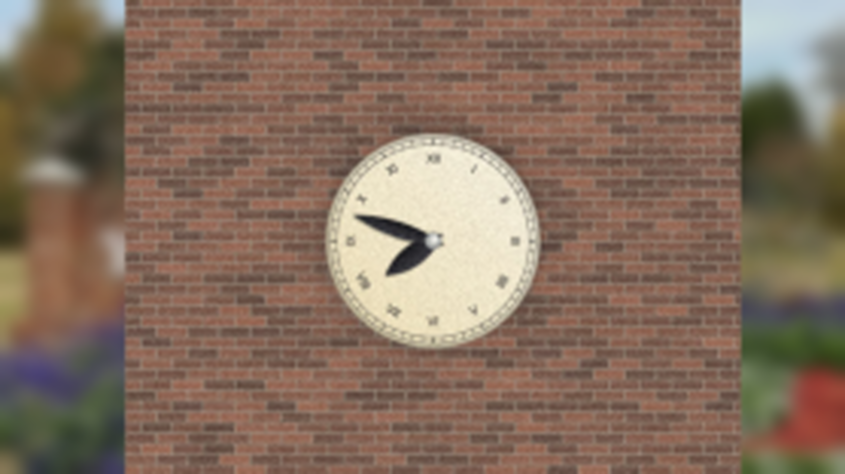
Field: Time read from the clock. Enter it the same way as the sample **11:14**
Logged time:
**7:48**
